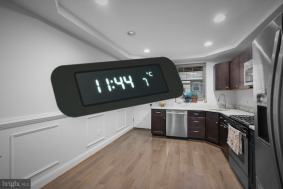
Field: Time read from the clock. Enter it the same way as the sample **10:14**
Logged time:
**11:44**
